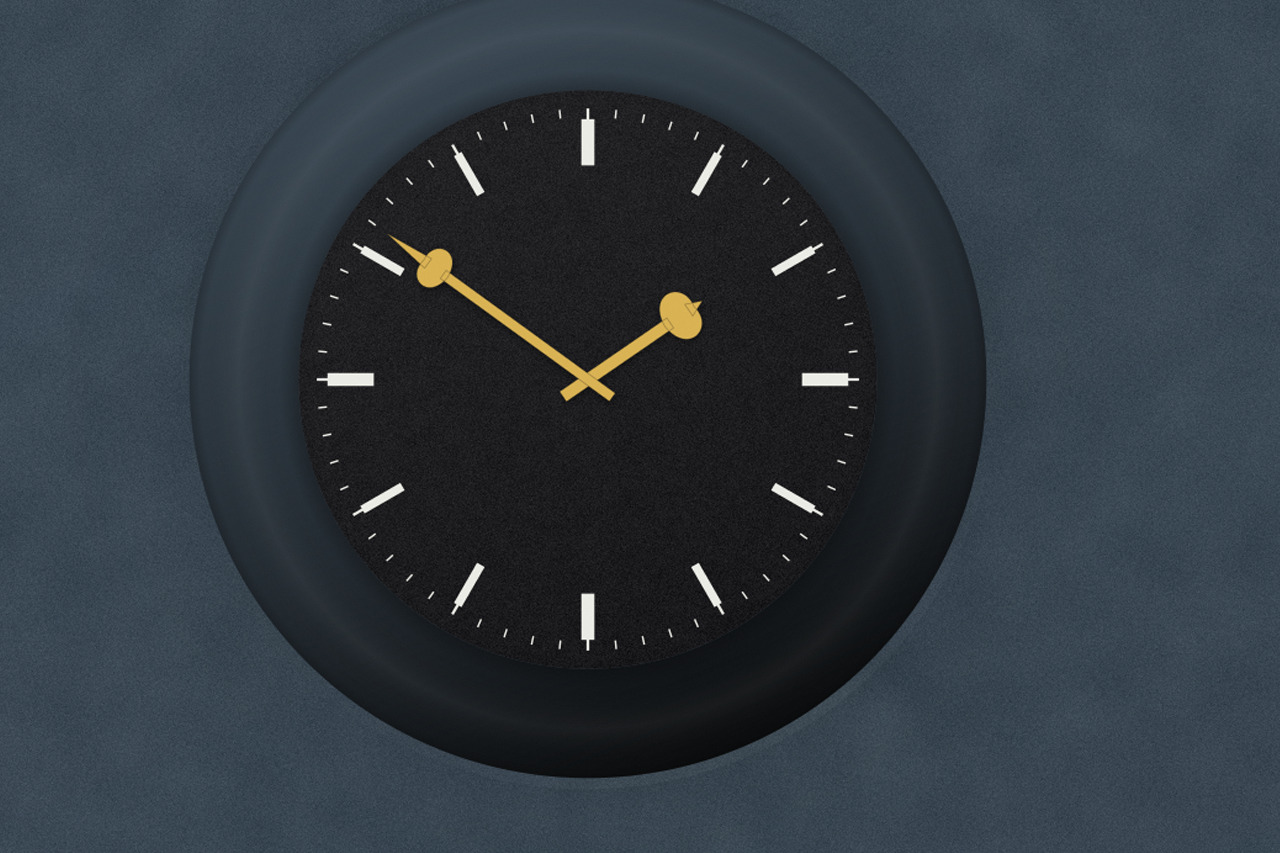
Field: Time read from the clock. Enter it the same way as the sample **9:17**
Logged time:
**1:51**
